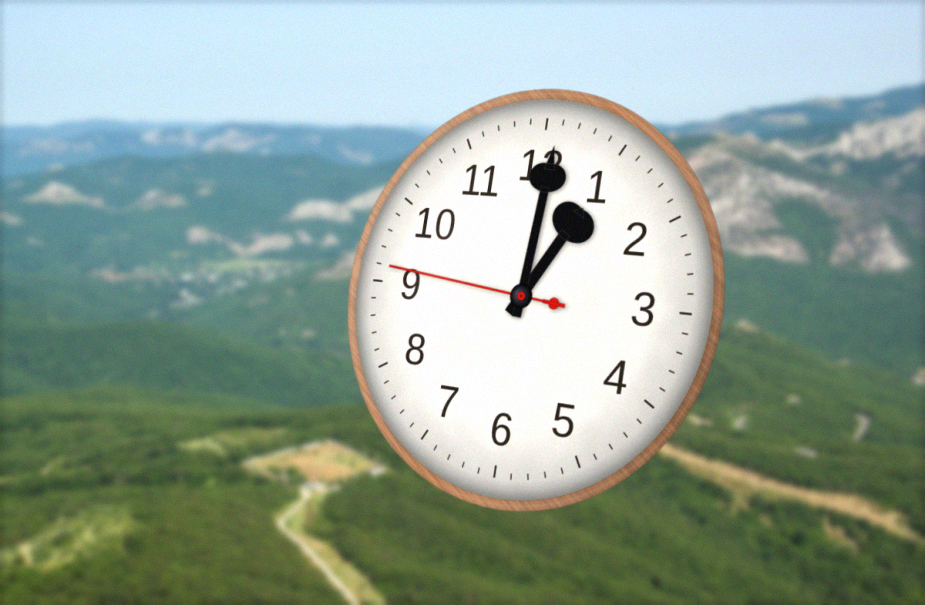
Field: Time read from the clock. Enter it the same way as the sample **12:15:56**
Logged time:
**1:00:46**
